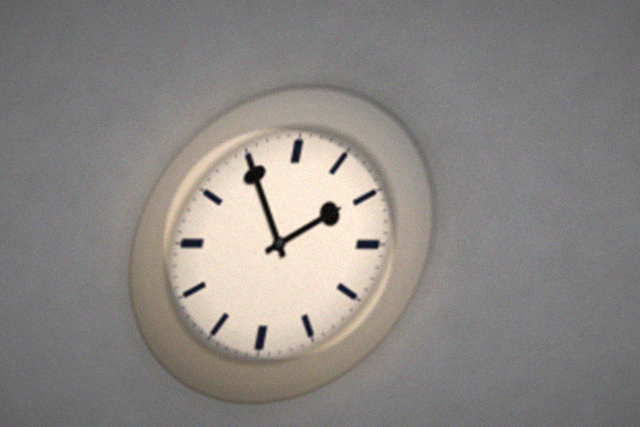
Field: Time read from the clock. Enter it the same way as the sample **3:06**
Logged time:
**1:55**
